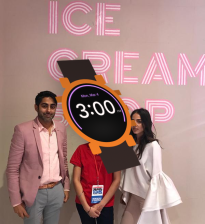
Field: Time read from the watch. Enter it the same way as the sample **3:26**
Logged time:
**3:00**
